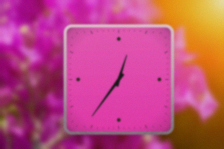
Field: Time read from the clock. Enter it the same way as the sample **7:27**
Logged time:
**12:36**
